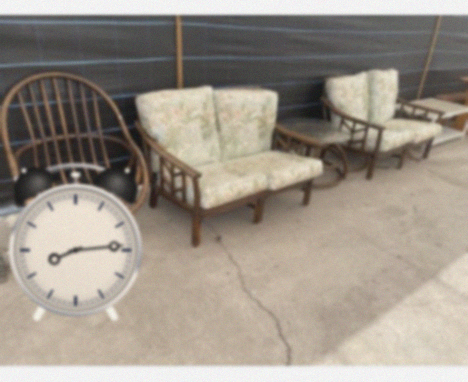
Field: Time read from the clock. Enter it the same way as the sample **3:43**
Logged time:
**8:14**
